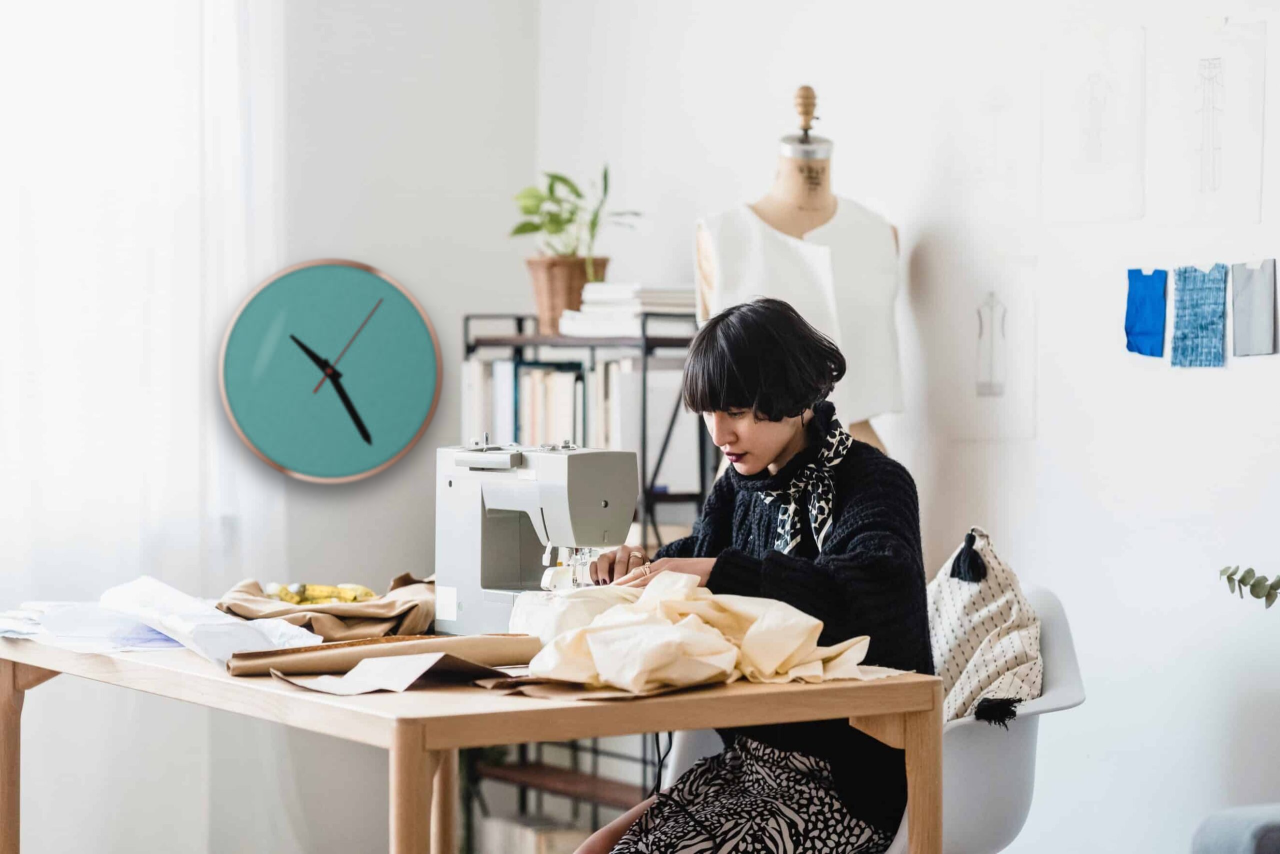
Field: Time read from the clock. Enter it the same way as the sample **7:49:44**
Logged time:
**10:25:06**
